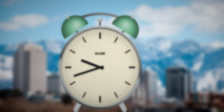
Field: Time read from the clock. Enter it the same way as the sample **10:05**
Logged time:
**9:42**
